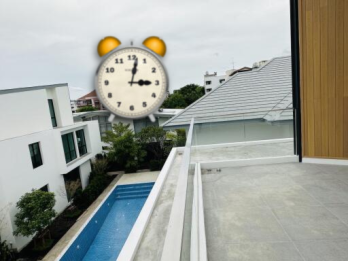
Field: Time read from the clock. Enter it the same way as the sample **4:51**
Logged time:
**3:02**
